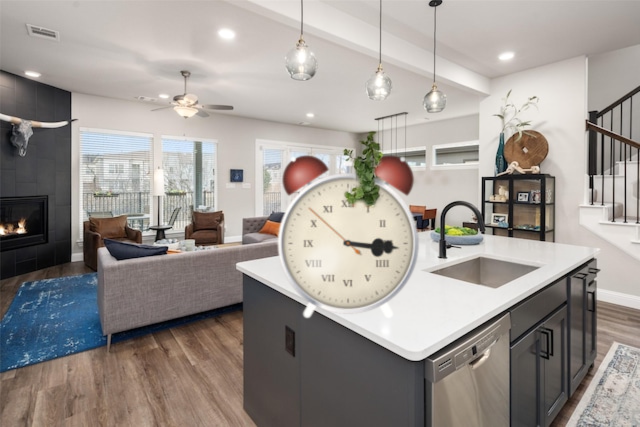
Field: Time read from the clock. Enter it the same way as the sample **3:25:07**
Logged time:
**3:15:52**
